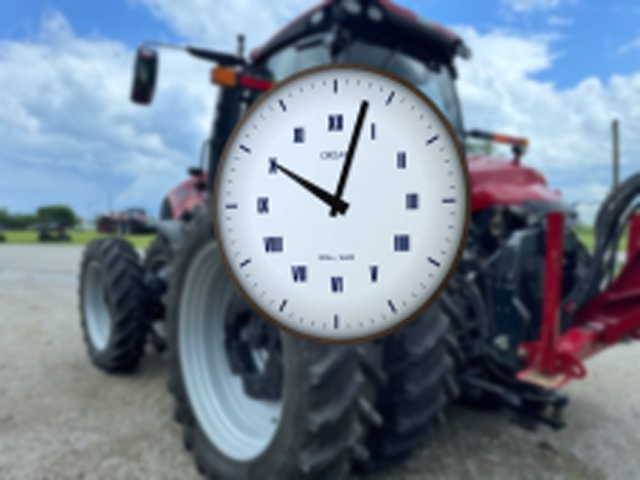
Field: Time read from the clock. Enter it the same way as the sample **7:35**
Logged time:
**10:03**
